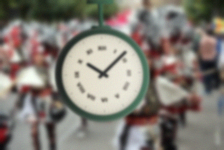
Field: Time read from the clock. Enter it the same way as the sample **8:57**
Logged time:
**10:08**
